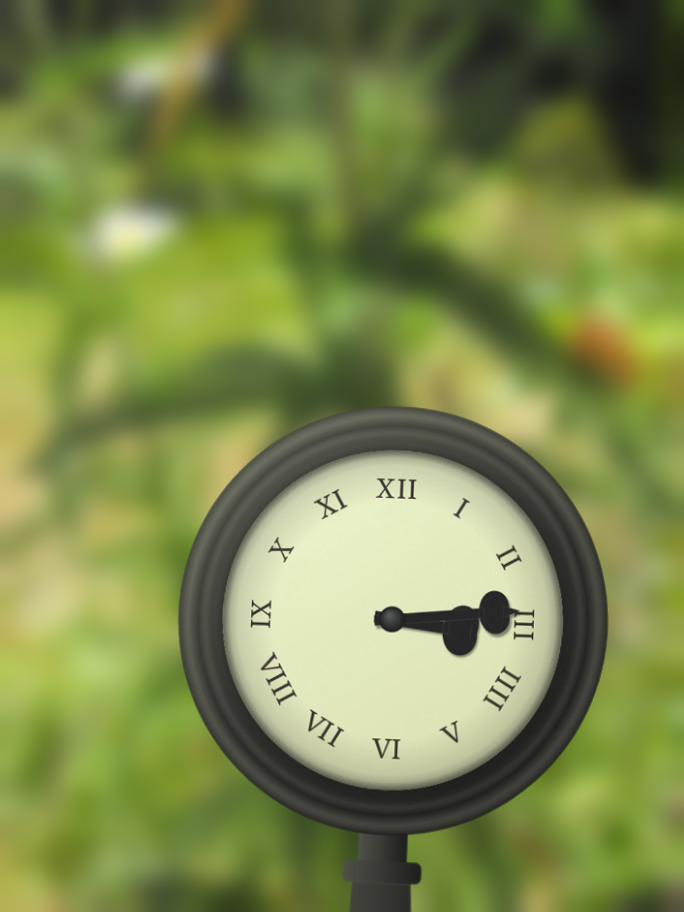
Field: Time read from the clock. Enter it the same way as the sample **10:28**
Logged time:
**3:14**
